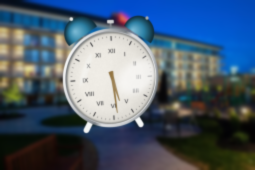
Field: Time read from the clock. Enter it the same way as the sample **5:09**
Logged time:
**5:29**
